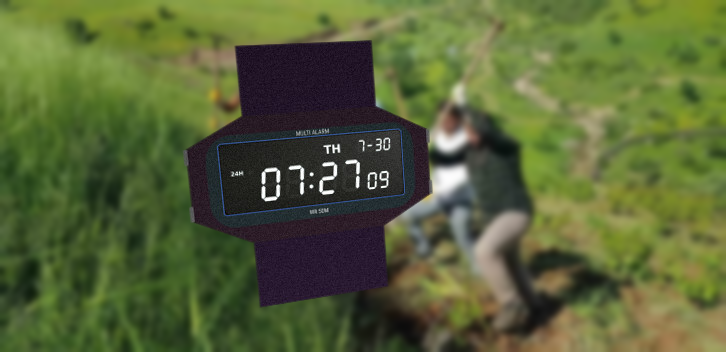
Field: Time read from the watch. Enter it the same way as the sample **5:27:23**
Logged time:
**7:27:09**
